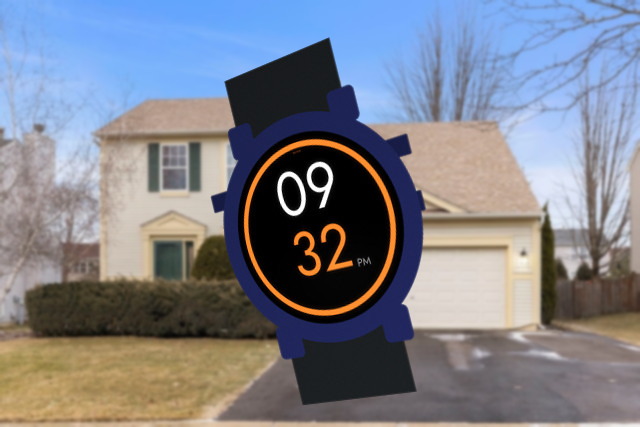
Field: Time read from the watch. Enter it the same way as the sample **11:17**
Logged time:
**9:32**
